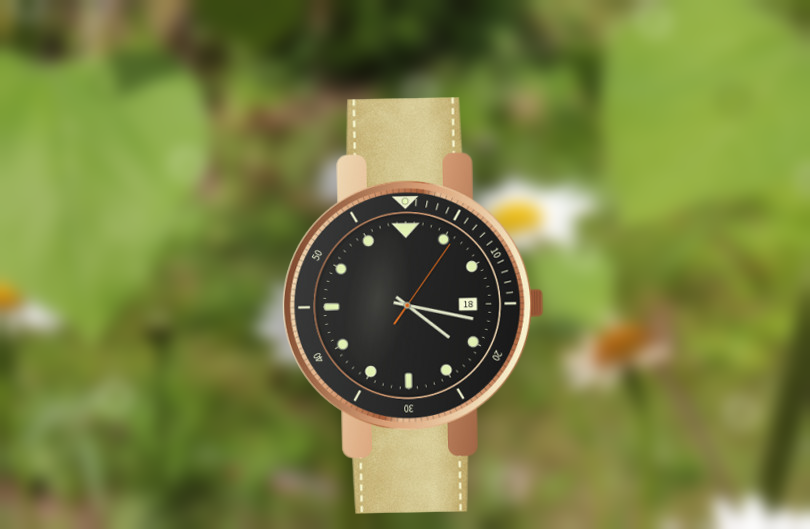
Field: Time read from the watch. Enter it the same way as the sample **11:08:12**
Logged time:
**4:17:06**
